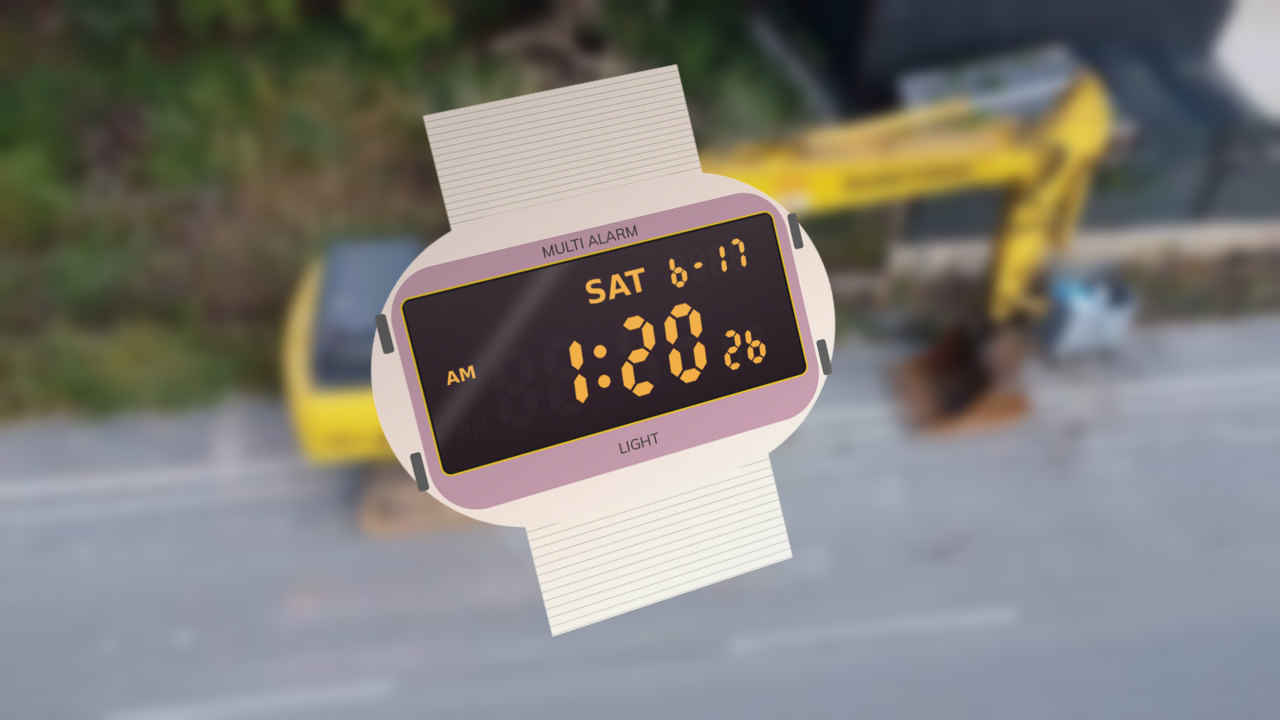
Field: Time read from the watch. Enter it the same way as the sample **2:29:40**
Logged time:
**1:20:26**
